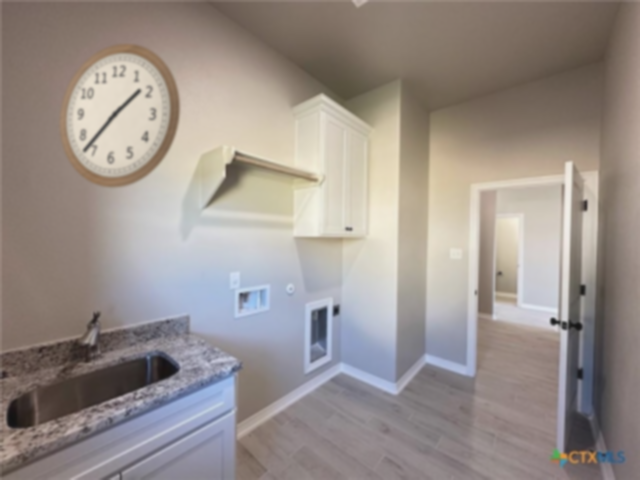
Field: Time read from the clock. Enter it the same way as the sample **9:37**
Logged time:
**1:37**
